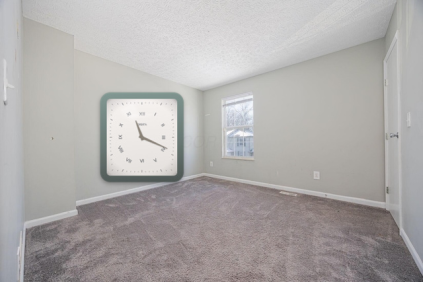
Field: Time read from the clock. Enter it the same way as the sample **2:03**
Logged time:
**11:19**
